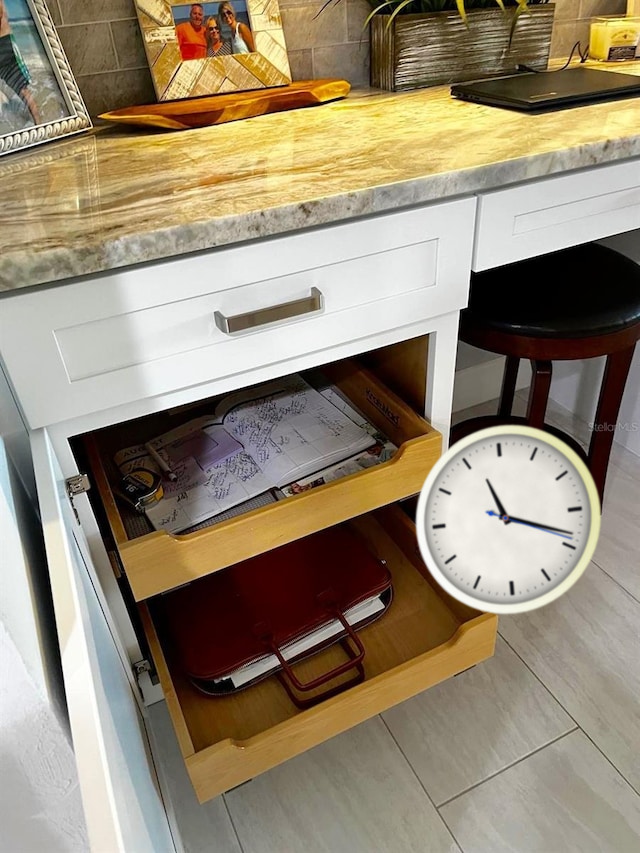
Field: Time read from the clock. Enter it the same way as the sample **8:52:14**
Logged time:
**11:18:19**
